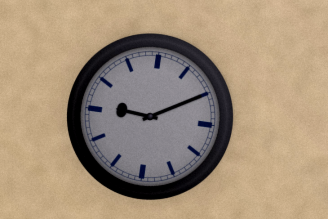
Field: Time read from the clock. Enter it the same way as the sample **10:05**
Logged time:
**9:10**
